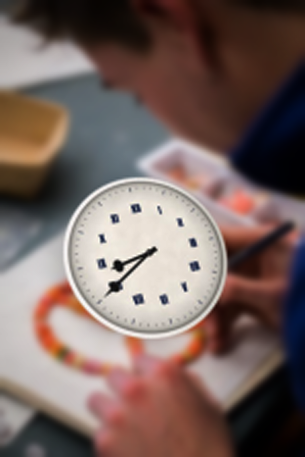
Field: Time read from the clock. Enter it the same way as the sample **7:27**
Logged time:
**8:40**
